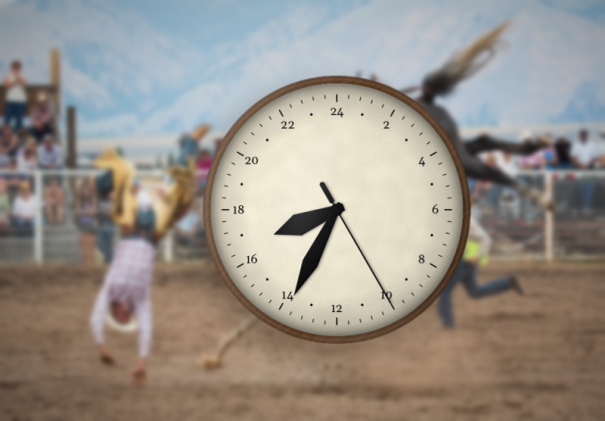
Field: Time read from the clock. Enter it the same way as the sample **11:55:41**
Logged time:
**16:34:25**
